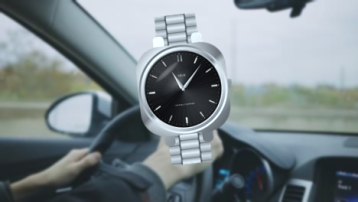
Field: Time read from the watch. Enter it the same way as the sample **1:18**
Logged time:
**11:07**
